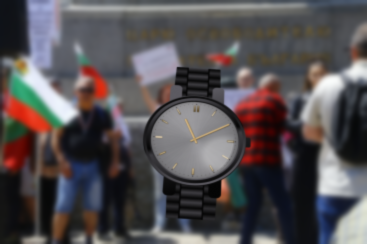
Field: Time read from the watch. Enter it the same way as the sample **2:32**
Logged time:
**11:10**
